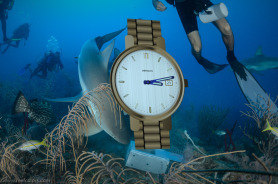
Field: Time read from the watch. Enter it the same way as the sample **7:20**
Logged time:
**3:13**
